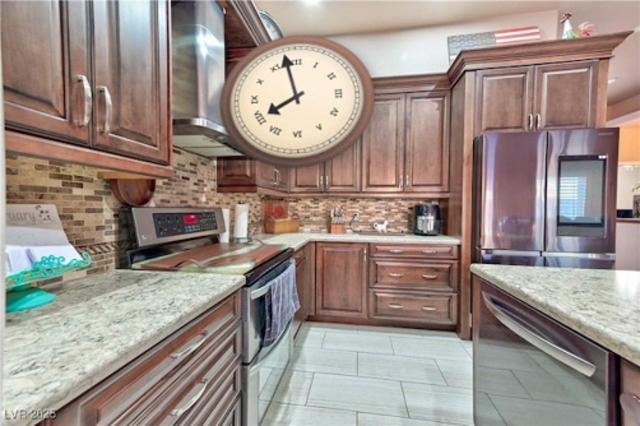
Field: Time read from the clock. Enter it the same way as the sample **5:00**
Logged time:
**7:58**
